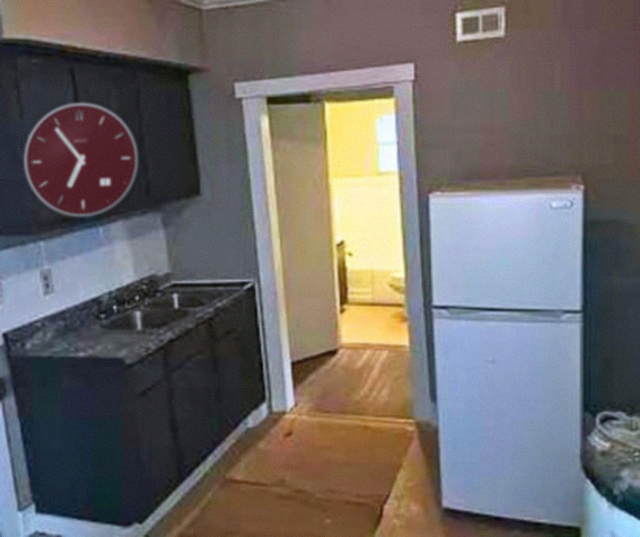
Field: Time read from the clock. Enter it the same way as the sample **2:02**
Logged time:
**6:54**
